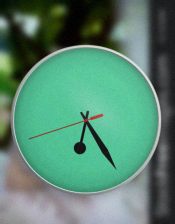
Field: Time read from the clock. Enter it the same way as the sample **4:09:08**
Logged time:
**6:24:42**
